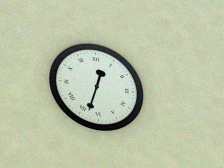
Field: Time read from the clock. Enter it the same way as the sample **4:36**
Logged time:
**12:33**
